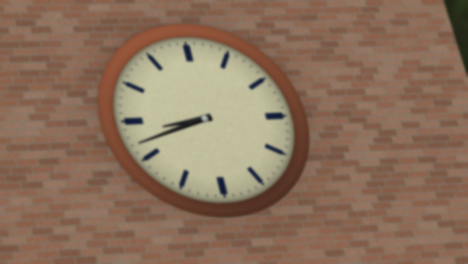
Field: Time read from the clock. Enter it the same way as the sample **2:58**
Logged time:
**8:42**
